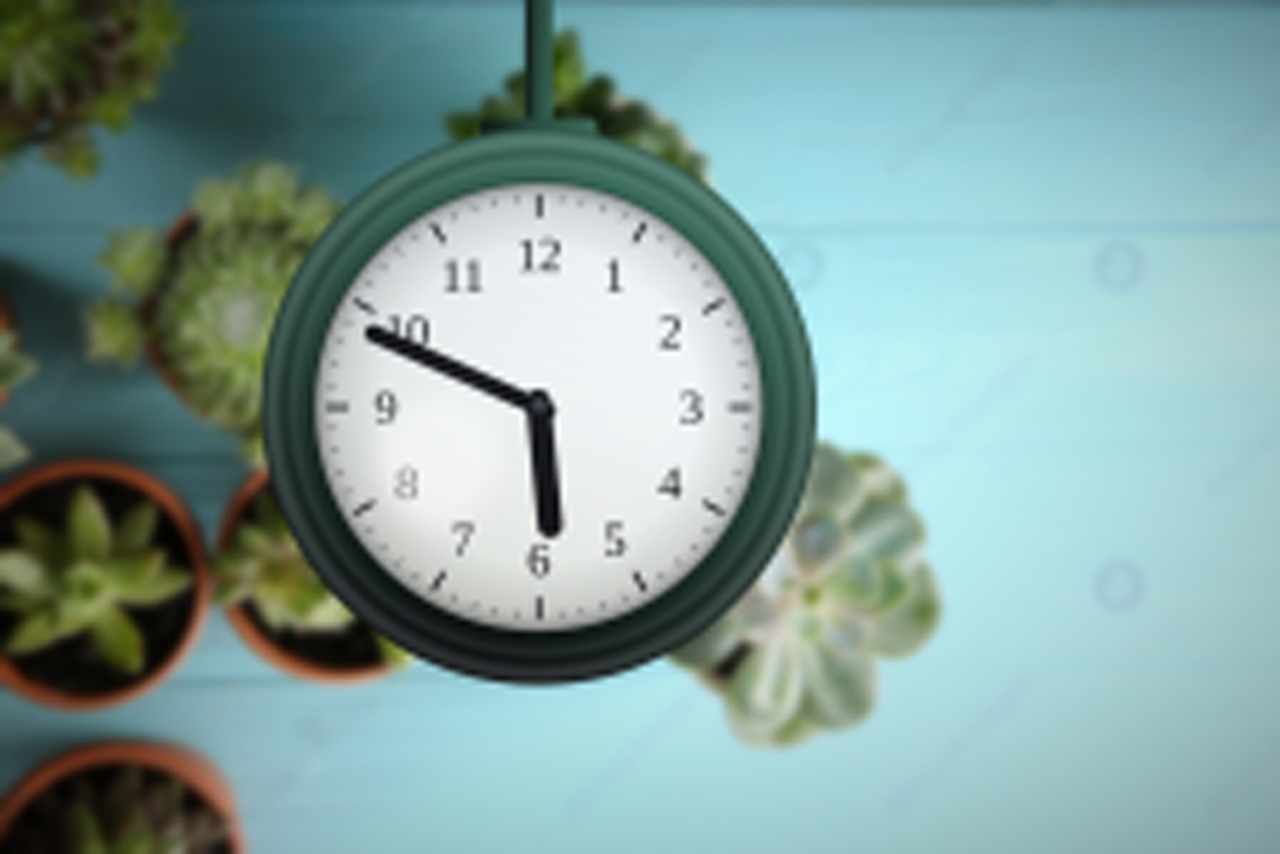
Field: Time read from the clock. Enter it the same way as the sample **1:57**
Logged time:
**5:49**
